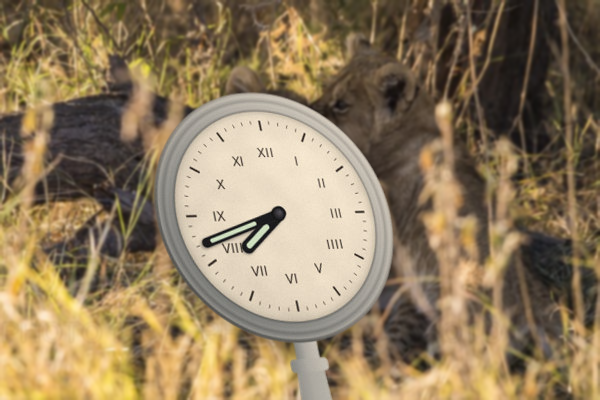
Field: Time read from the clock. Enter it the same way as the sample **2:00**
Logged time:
**7:42**
